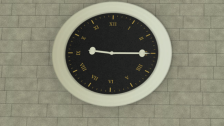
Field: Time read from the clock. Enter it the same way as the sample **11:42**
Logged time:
**9:15**
